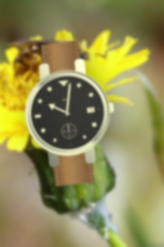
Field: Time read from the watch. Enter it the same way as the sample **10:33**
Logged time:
**10:02**
